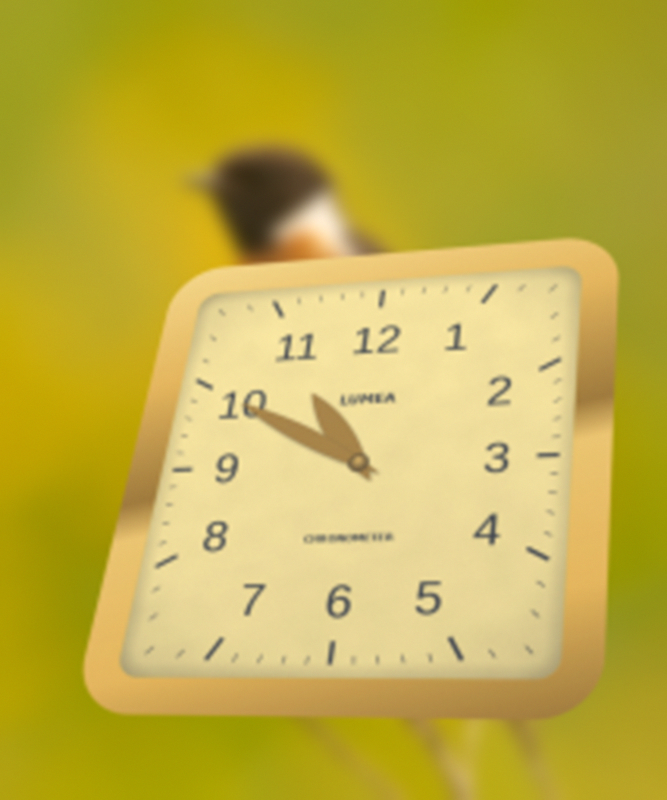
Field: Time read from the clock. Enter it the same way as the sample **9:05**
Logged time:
**10:50**
